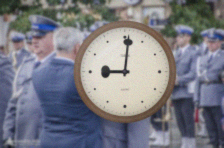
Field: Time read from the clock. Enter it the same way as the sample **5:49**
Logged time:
**9:01**
